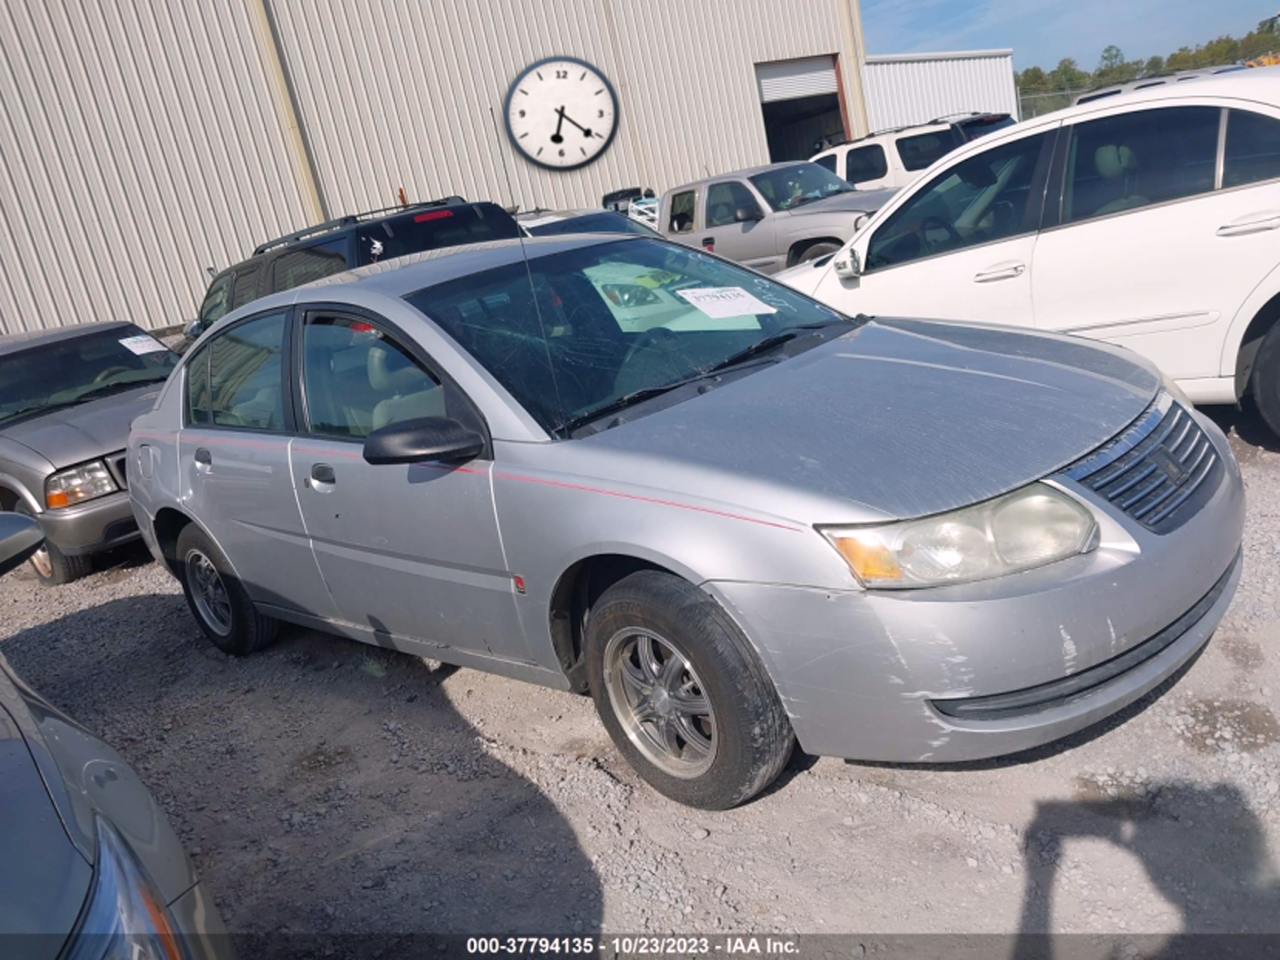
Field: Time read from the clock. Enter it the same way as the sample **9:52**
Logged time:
**6:21**
